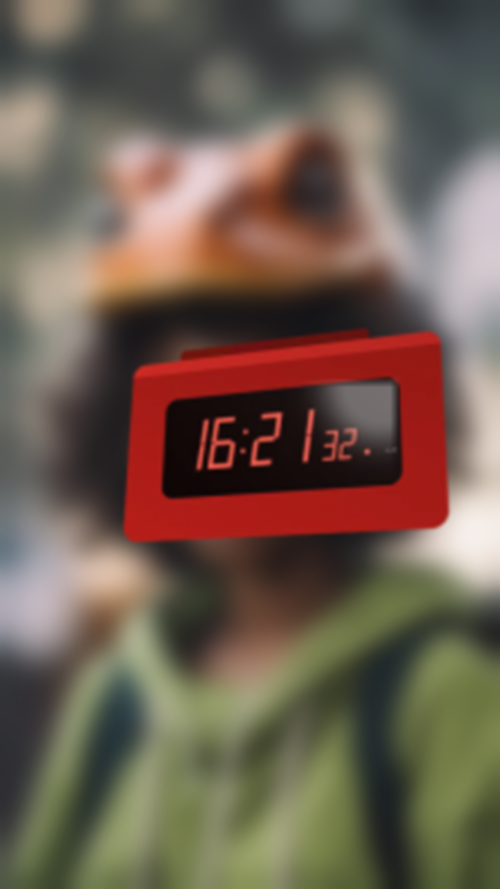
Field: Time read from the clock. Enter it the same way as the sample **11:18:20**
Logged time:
**16:21:32**
